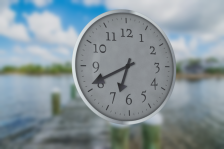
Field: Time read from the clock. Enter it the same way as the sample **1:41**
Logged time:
**6:41**
